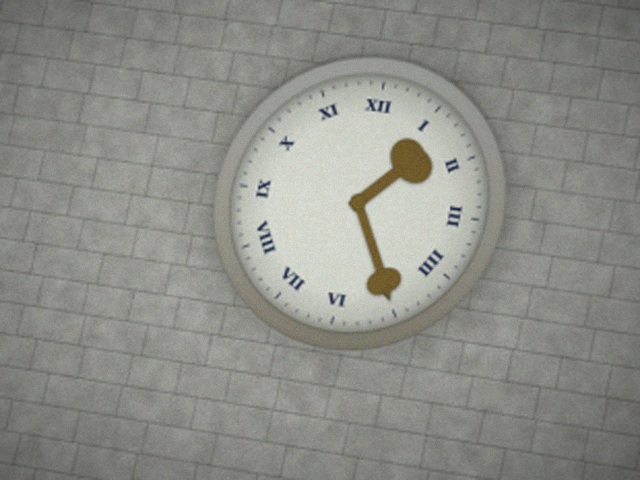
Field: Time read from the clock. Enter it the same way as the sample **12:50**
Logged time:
**1:25**
